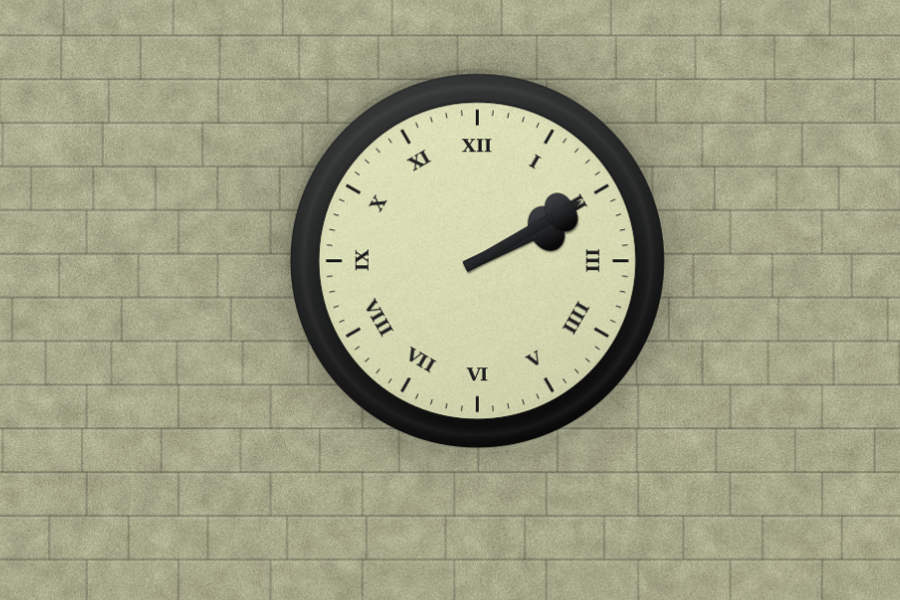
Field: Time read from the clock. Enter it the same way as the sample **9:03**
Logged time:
**2:10**
